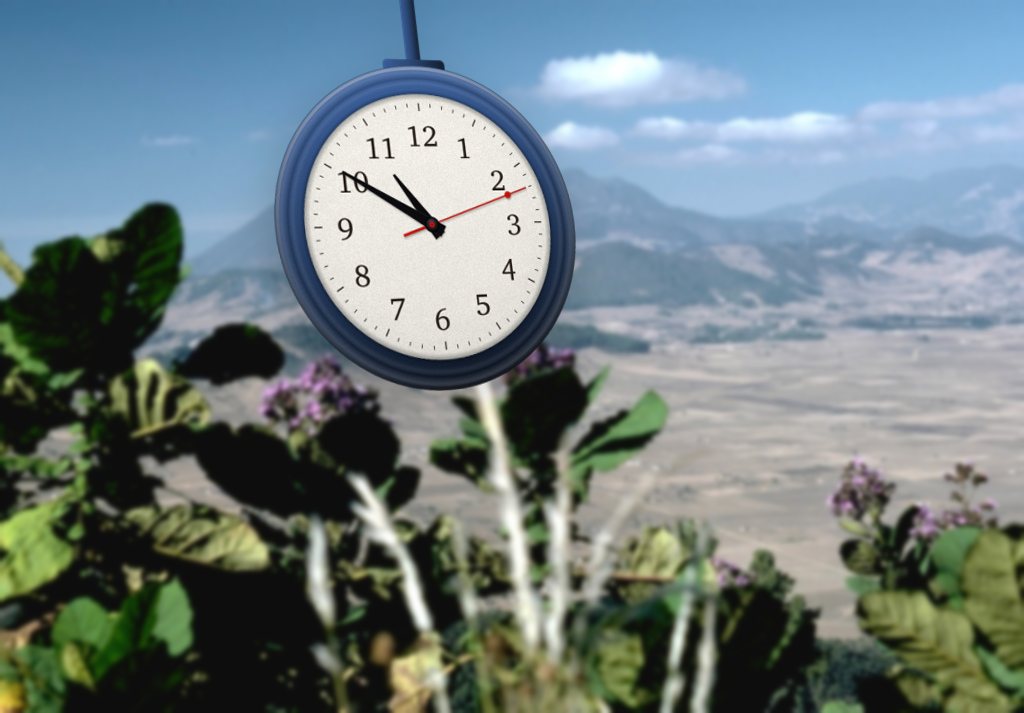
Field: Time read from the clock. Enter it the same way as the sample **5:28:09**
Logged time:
**10:50:12**
